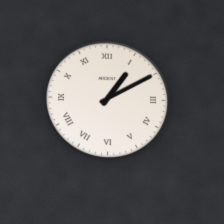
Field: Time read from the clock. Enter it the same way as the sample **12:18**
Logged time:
**1:10**
